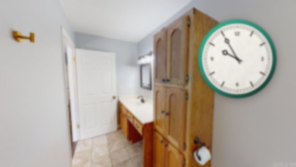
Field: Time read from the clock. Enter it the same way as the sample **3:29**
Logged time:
**9:55**
